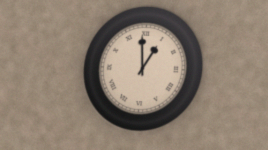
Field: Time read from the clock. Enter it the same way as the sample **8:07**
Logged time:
**12:59**
